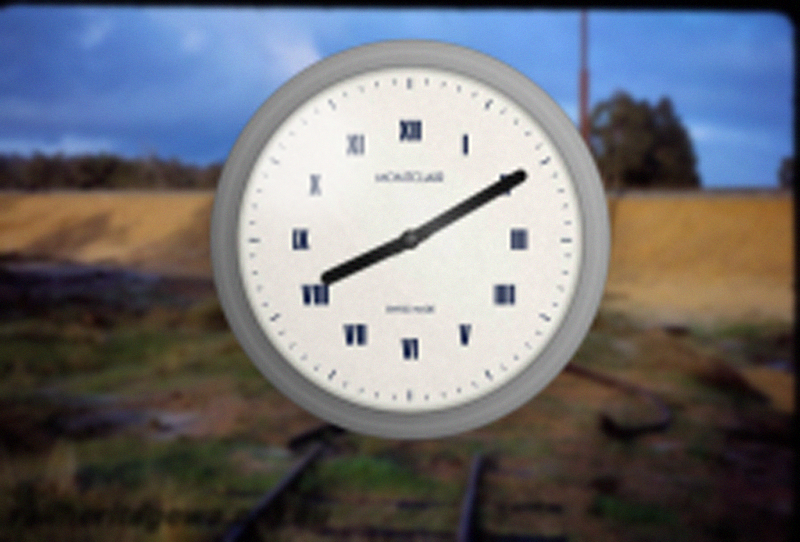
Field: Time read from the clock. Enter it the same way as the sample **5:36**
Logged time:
**8:10**
